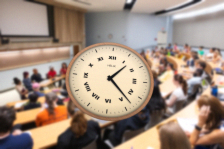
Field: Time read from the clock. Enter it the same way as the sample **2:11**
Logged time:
**1:23**
